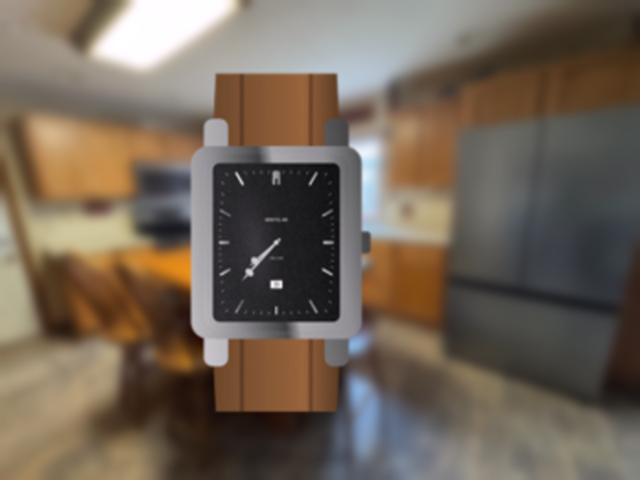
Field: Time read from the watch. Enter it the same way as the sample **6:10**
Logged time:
**7:37**
